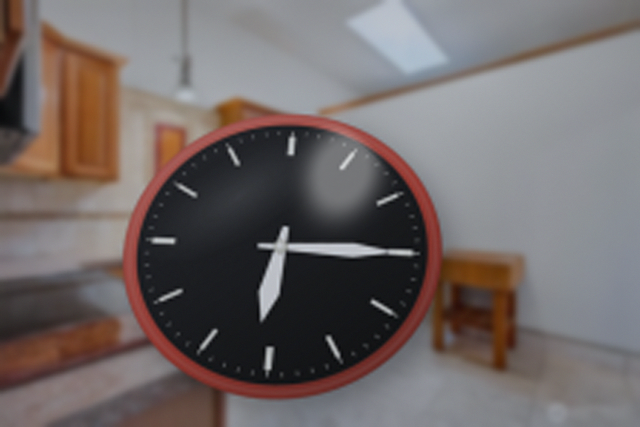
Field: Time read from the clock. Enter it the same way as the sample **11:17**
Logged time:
**6:15**
